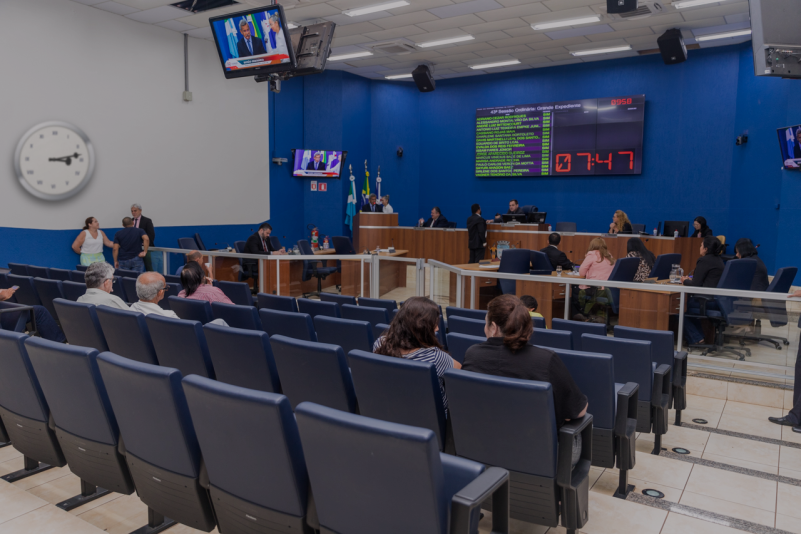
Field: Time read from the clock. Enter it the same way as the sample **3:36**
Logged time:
**3:13**
